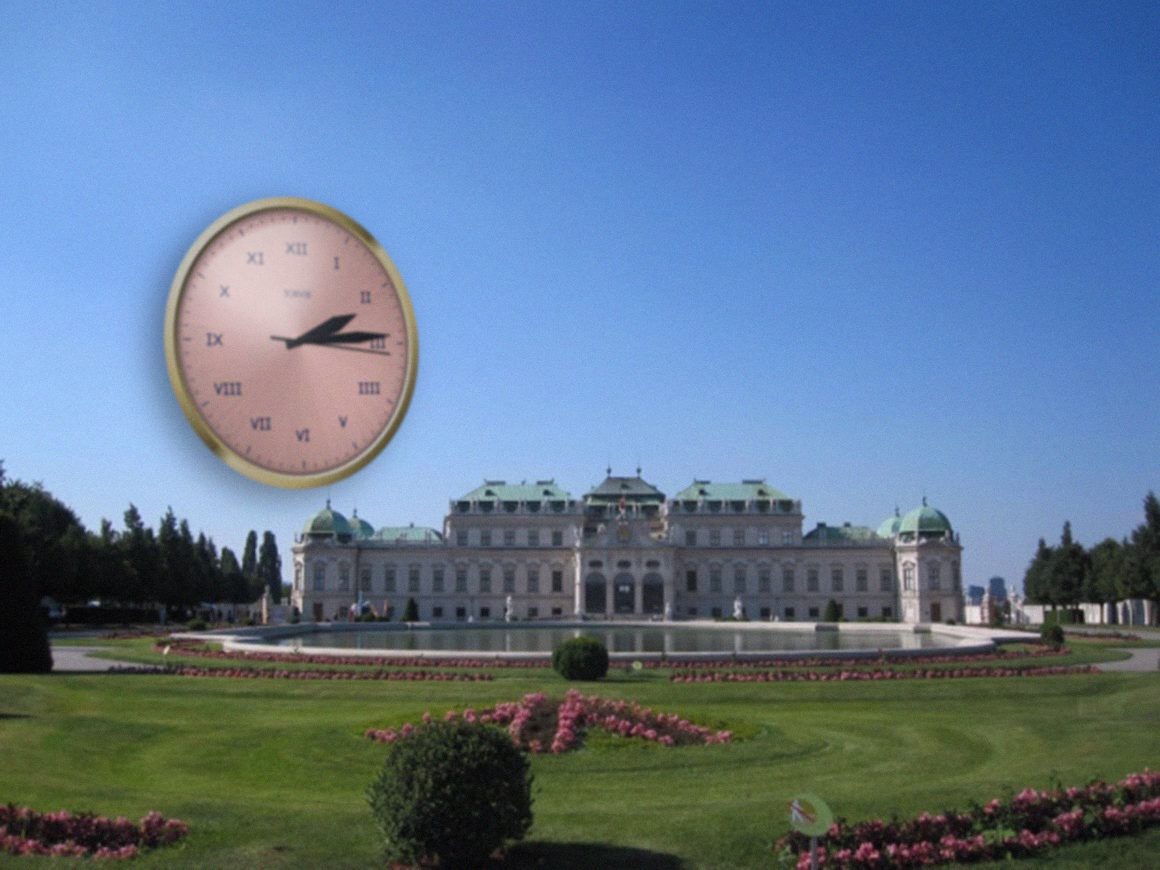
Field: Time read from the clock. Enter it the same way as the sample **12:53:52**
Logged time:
**2:14:16**
